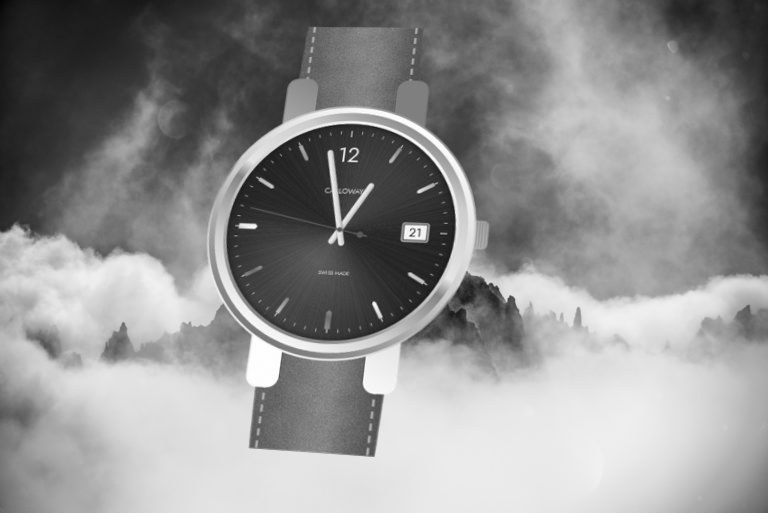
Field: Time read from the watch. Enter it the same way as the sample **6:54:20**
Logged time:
**12:57:47**
